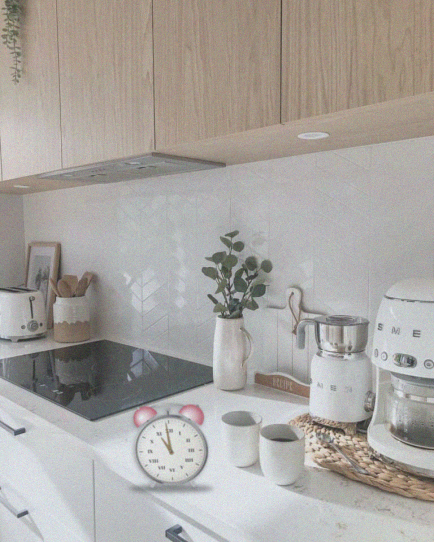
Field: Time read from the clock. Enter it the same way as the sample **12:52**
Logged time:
**10:59**
